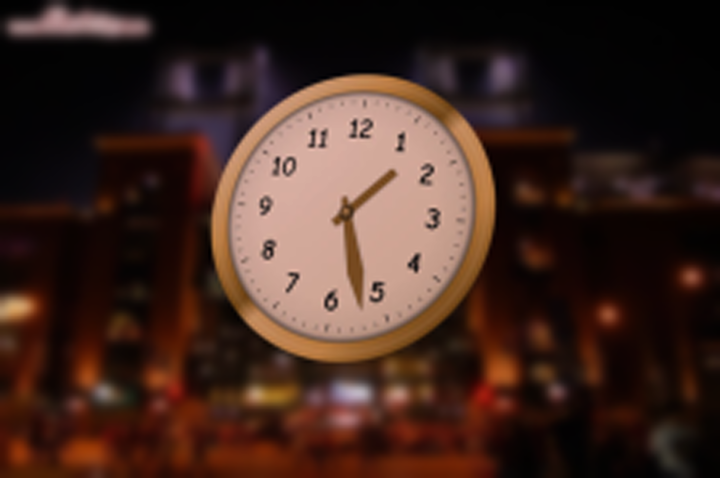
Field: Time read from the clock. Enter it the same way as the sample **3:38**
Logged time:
**1:27**
